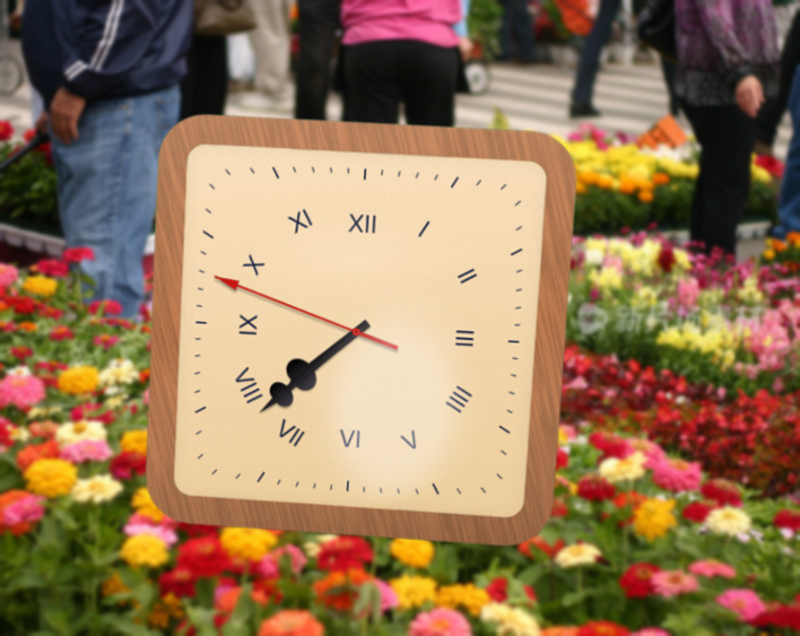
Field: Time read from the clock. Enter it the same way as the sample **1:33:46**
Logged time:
**7:37:48**
